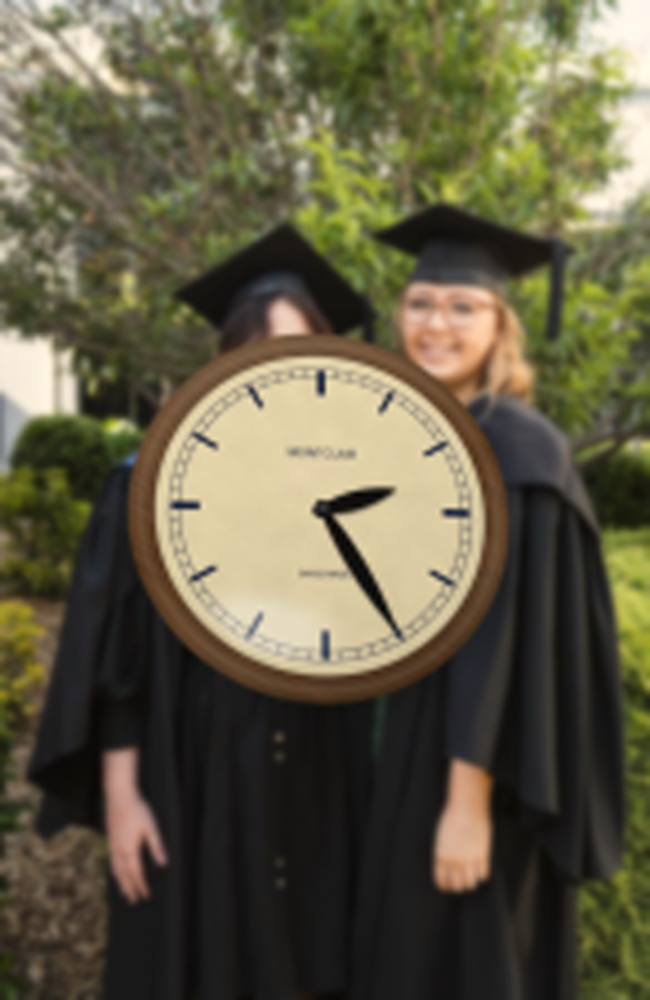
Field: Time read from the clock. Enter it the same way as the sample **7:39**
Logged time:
**2:25**
